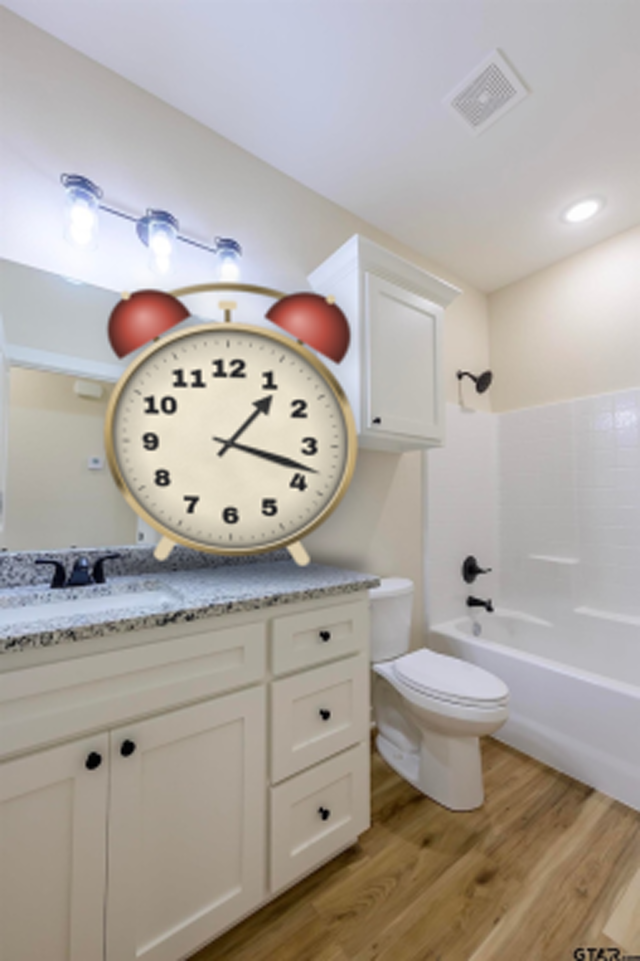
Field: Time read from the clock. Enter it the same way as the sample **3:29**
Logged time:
**1:18**
